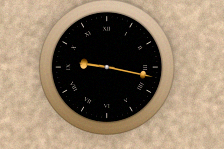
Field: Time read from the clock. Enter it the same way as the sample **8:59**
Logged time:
**9:17**
